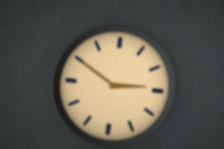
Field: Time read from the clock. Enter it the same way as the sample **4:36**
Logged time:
**2:50**
